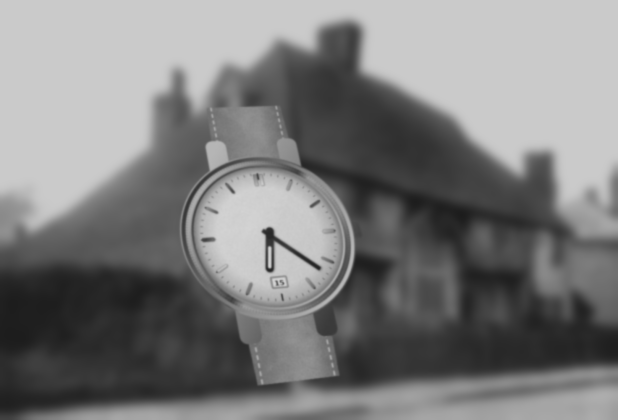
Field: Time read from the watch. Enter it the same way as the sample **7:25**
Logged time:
**6:22**
